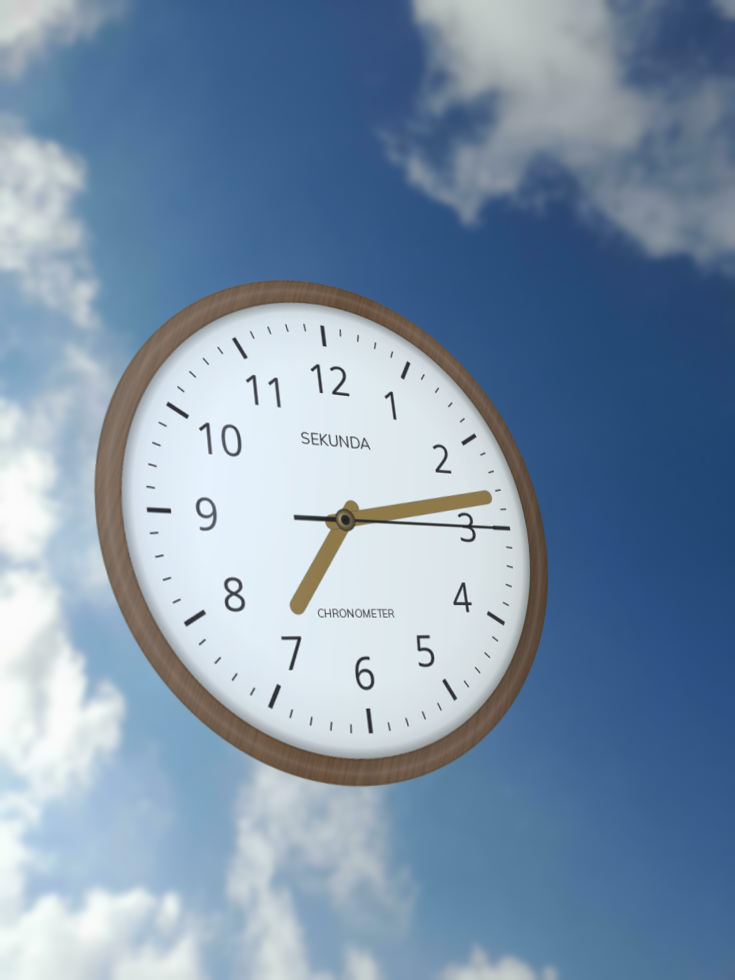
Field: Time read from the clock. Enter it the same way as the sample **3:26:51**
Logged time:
**7:13:15**
